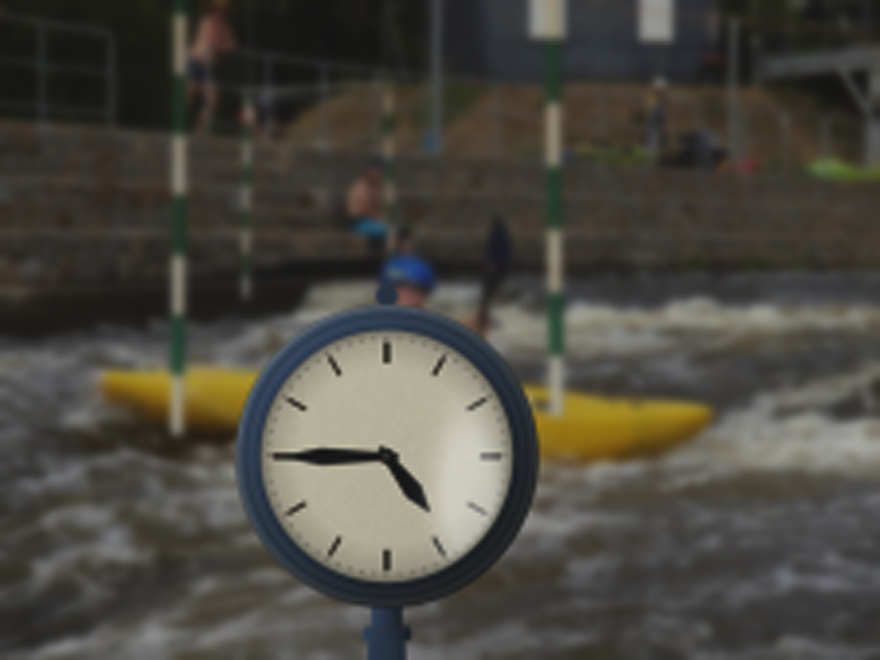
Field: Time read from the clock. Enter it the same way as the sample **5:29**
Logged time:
**4:45**
